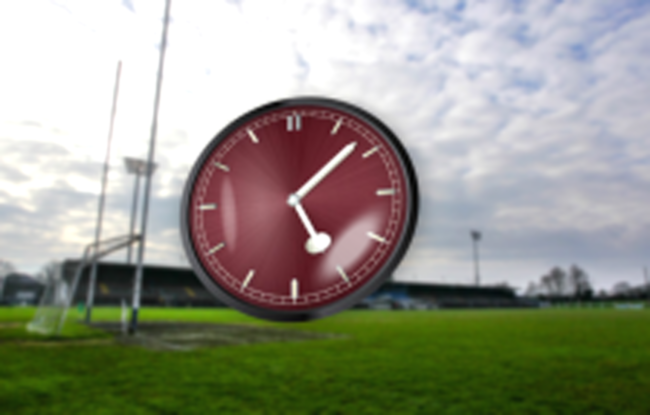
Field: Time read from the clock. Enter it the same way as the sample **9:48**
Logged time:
**5:08**
